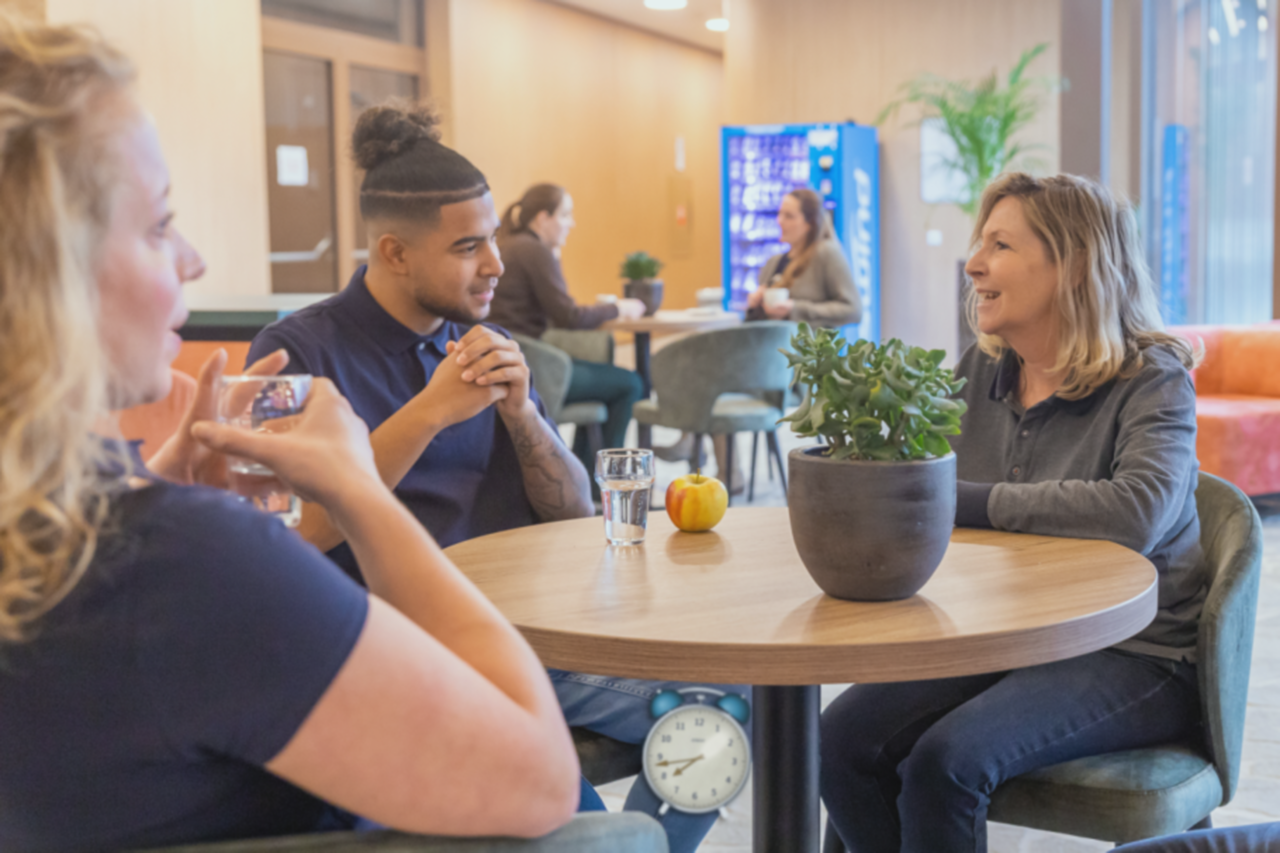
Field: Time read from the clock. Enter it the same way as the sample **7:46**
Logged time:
**7:43**
